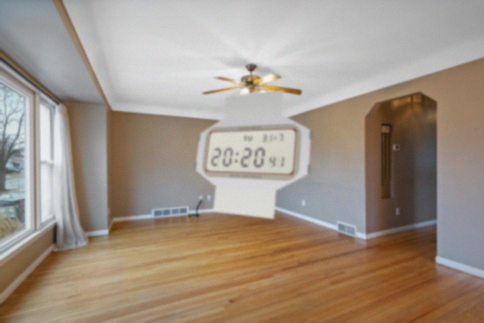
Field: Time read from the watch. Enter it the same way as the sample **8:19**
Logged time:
**20:20**
